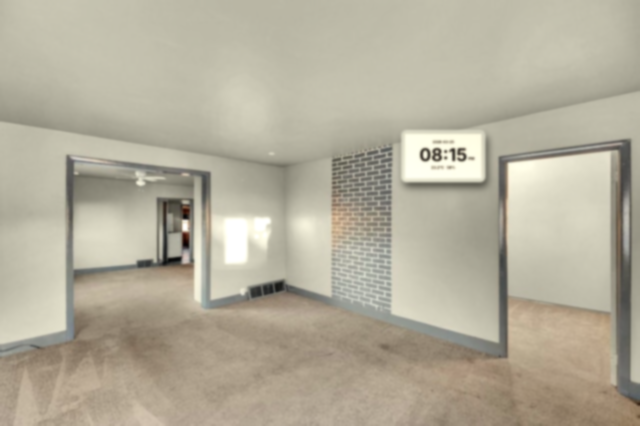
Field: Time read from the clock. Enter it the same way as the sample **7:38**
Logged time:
**8:15**
